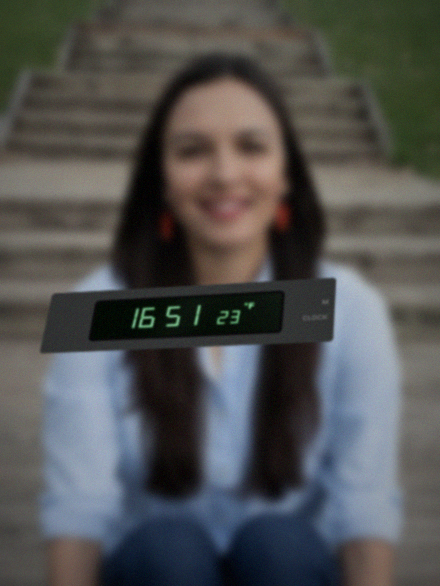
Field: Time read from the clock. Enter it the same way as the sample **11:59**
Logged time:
**16:51**
